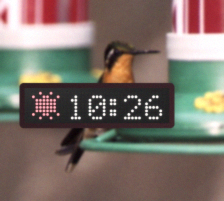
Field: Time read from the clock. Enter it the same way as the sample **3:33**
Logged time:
**10:26**
